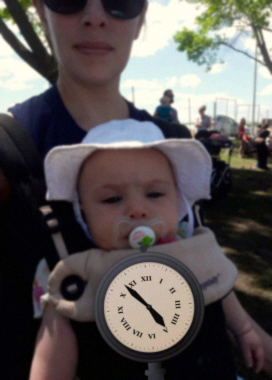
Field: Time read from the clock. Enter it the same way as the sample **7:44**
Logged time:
**4:53**
